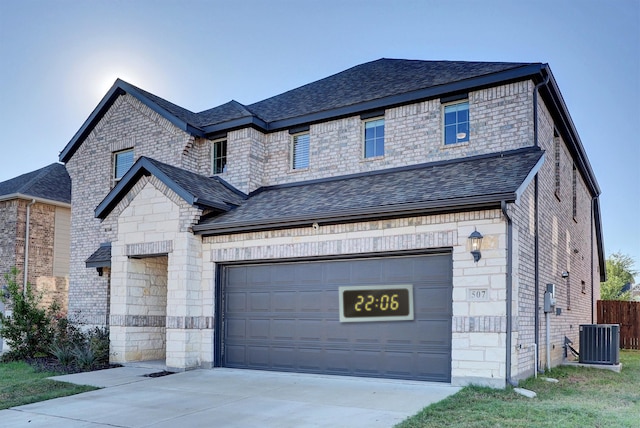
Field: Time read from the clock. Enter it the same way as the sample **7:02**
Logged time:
**22:06**
